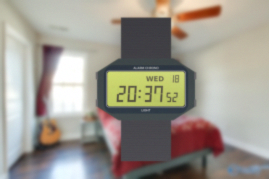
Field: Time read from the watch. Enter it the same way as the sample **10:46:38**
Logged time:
**20:37:52**
